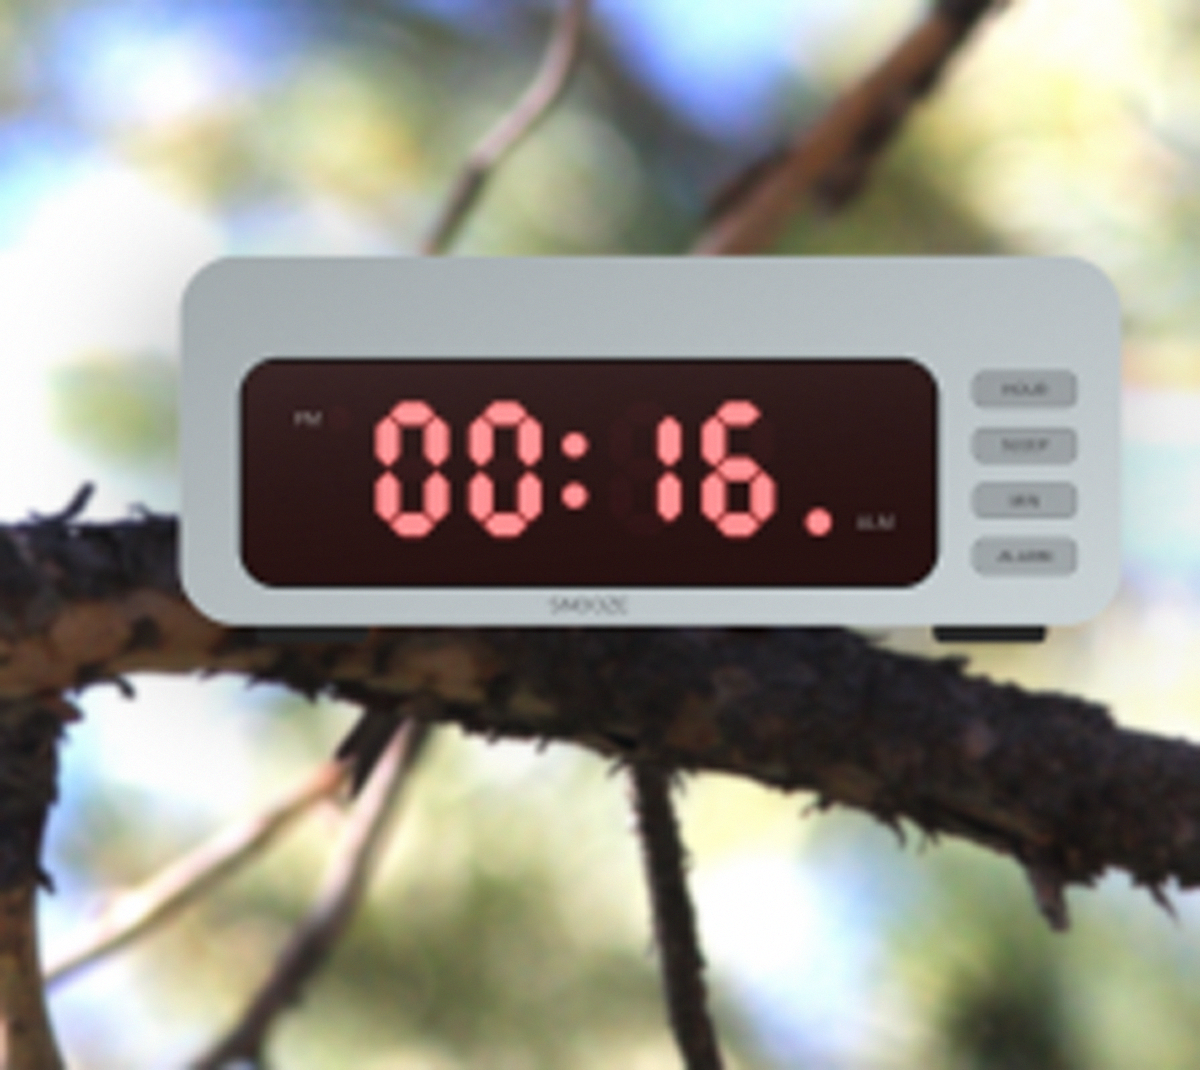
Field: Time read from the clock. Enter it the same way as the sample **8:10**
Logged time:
**0:16**
